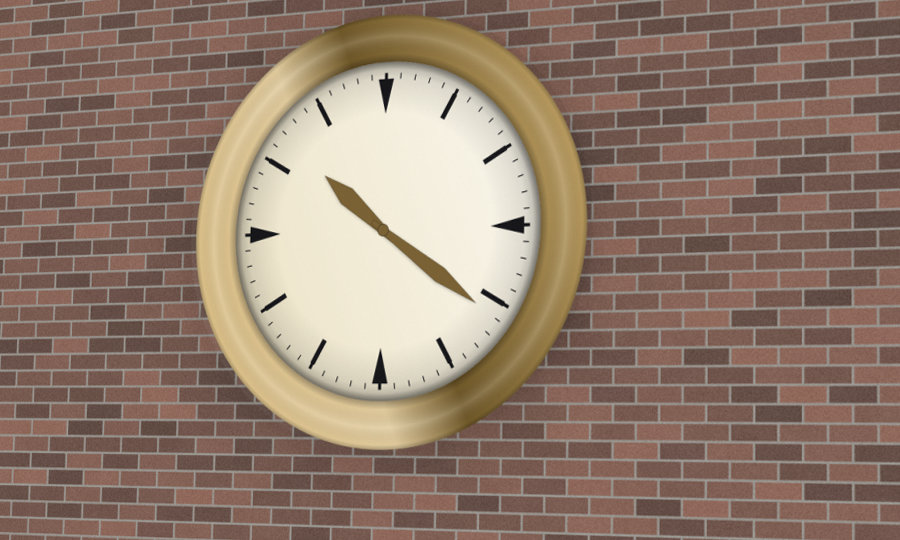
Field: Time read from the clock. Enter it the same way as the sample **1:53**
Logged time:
**10:21**
